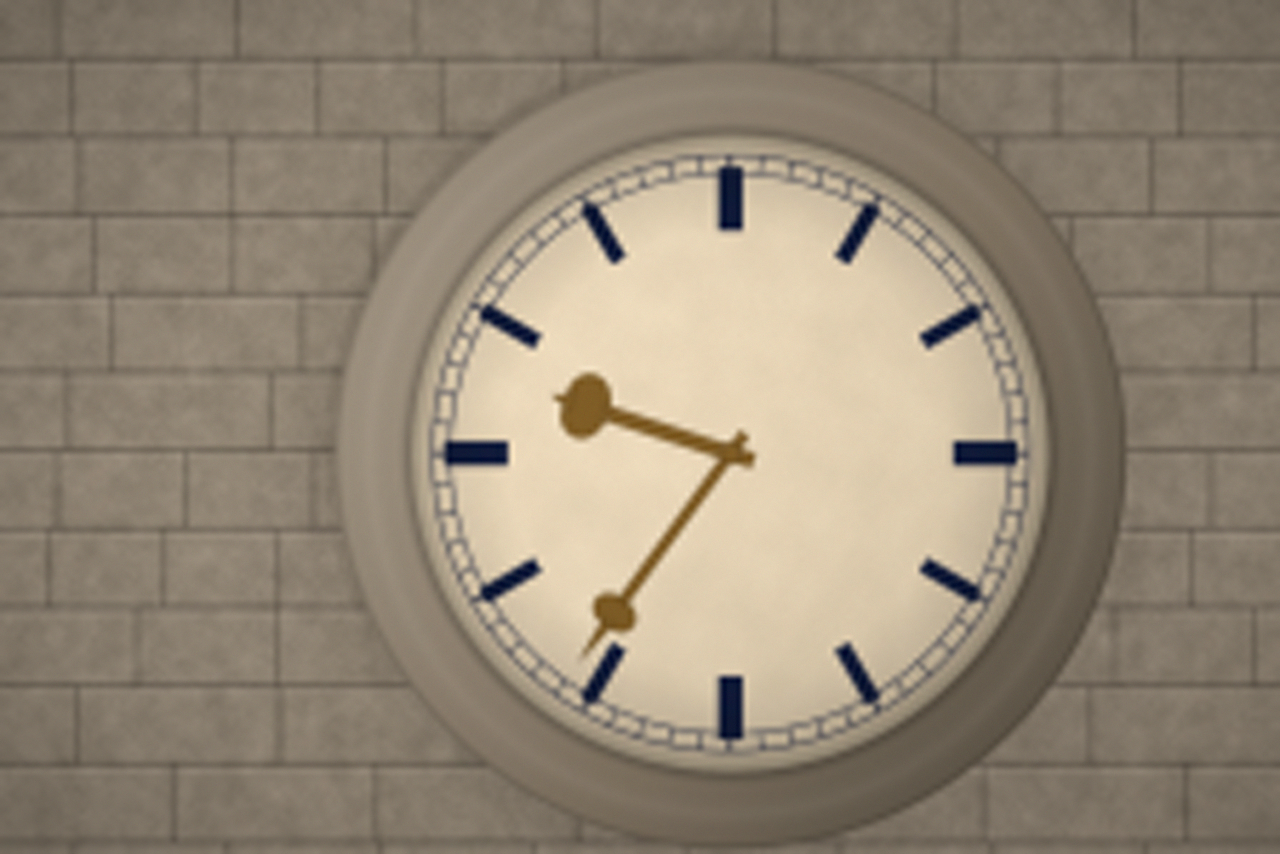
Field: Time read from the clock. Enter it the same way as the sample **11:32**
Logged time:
**9:36**
